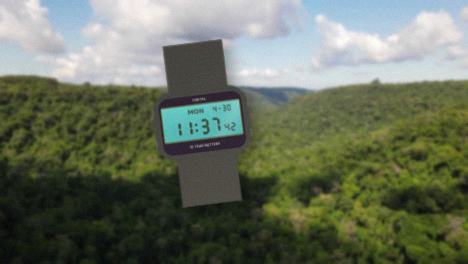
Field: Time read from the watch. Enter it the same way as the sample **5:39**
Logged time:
**11:37**
